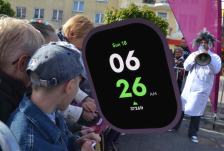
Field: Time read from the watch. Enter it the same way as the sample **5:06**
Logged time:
**6:26**
